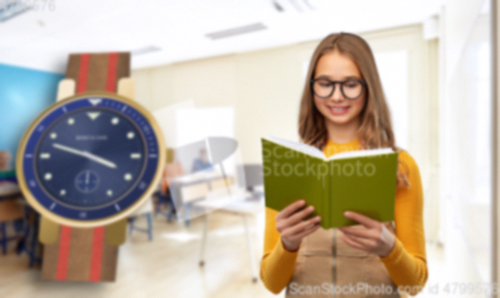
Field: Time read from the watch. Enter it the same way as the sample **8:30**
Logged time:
**3:48**
